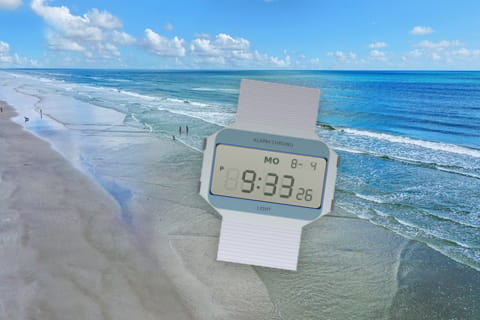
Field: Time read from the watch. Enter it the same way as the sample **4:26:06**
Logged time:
**9:33:26**
